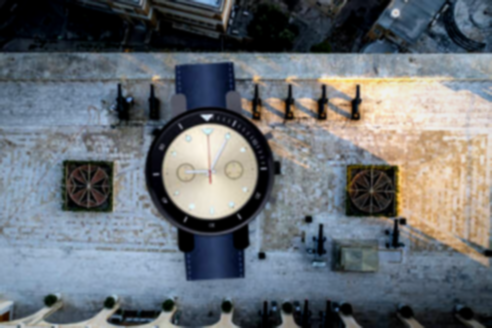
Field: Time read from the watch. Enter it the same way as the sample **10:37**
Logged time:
**9:05**
